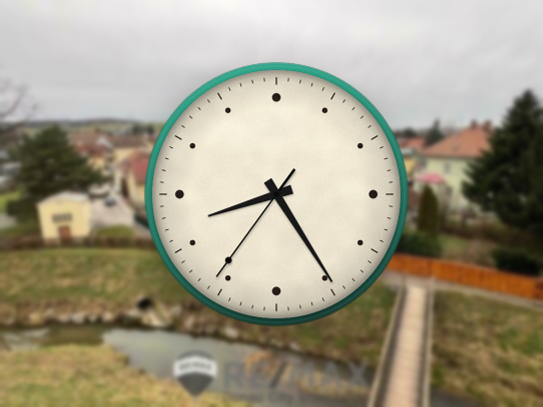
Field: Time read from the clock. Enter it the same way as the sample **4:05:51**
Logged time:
**8:24:36**
